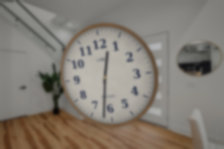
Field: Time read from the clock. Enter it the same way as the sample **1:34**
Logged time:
**12:32**
